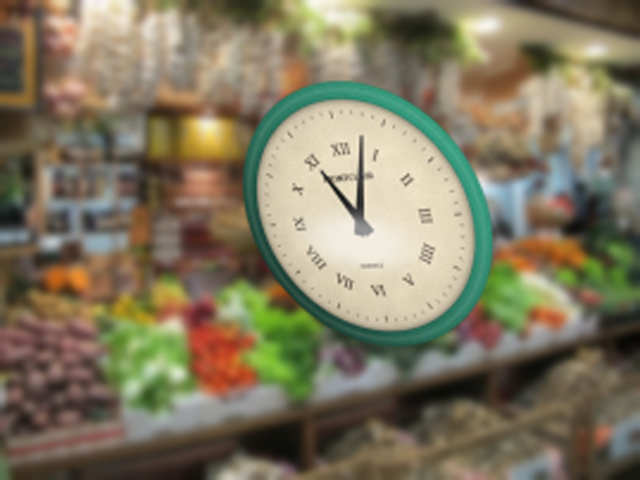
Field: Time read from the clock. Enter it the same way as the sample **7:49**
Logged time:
**11:03**
